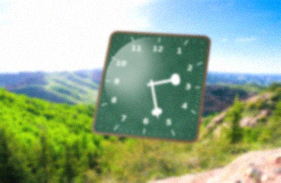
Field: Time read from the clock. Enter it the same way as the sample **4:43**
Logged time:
**2:27**
